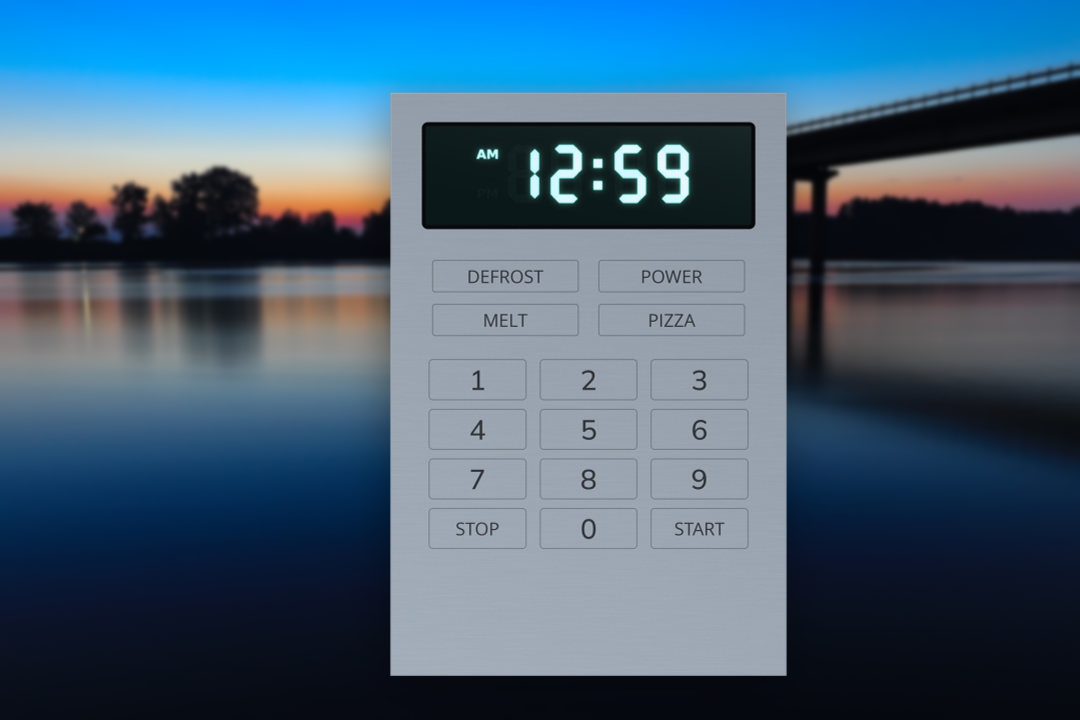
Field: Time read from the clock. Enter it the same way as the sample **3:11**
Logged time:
**12:59**
